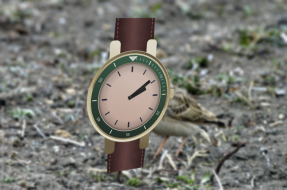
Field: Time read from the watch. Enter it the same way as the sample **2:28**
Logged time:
**2:09**
